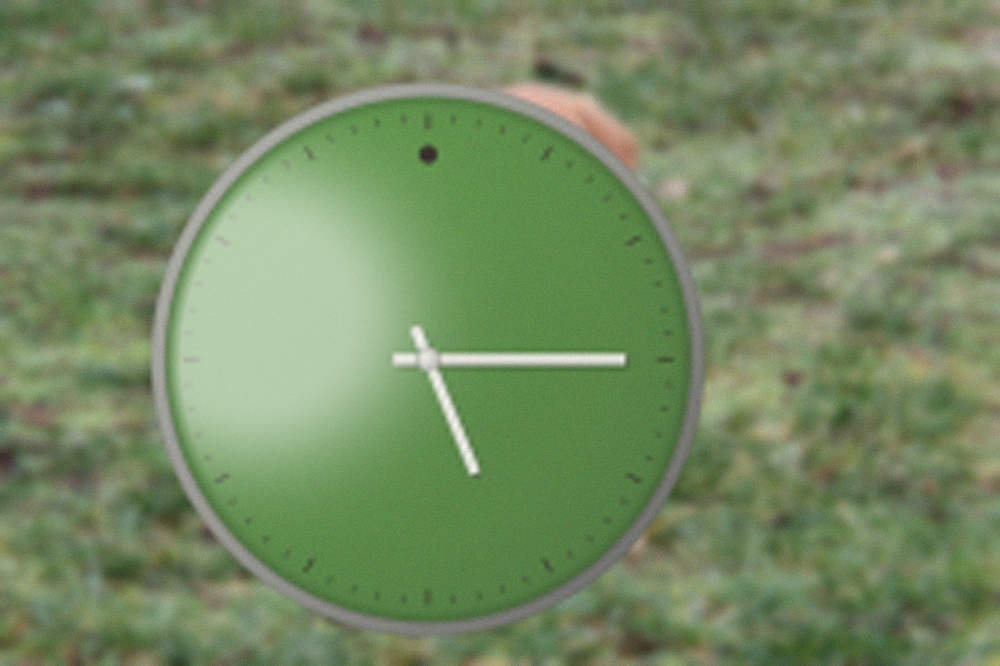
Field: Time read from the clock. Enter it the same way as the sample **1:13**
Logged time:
**5:15**
